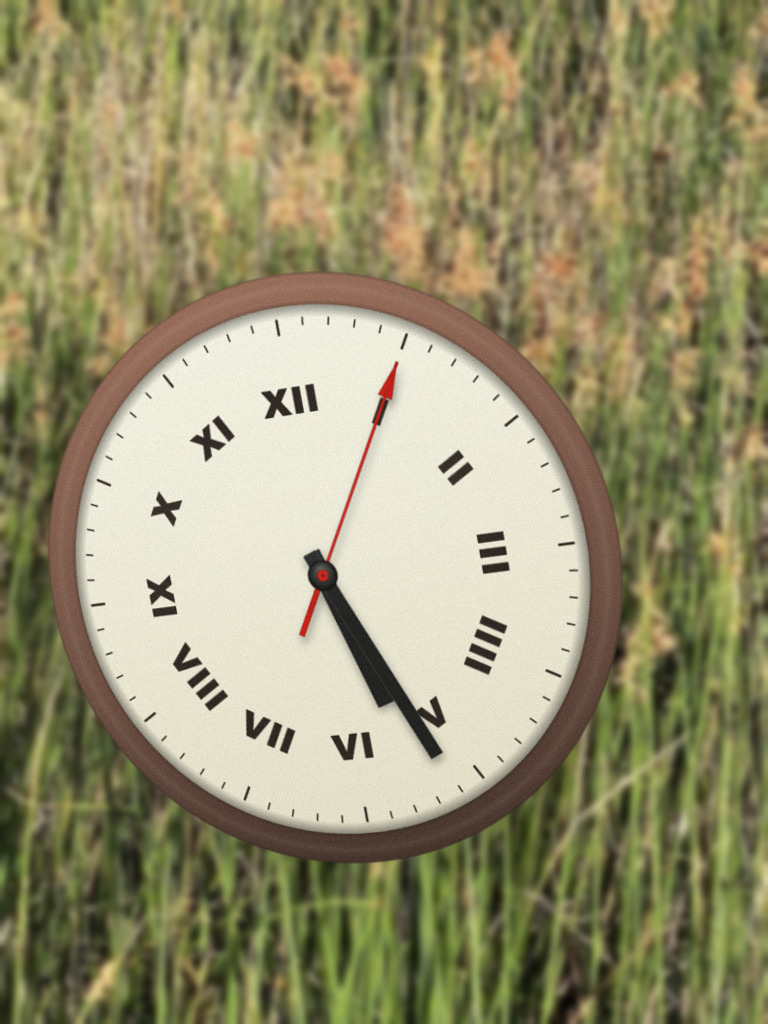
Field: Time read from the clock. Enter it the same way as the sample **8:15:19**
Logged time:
**5:26:05**
